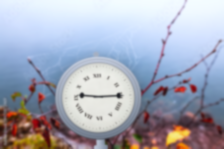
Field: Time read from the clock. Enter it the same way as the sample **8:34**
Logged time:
**9:15**
